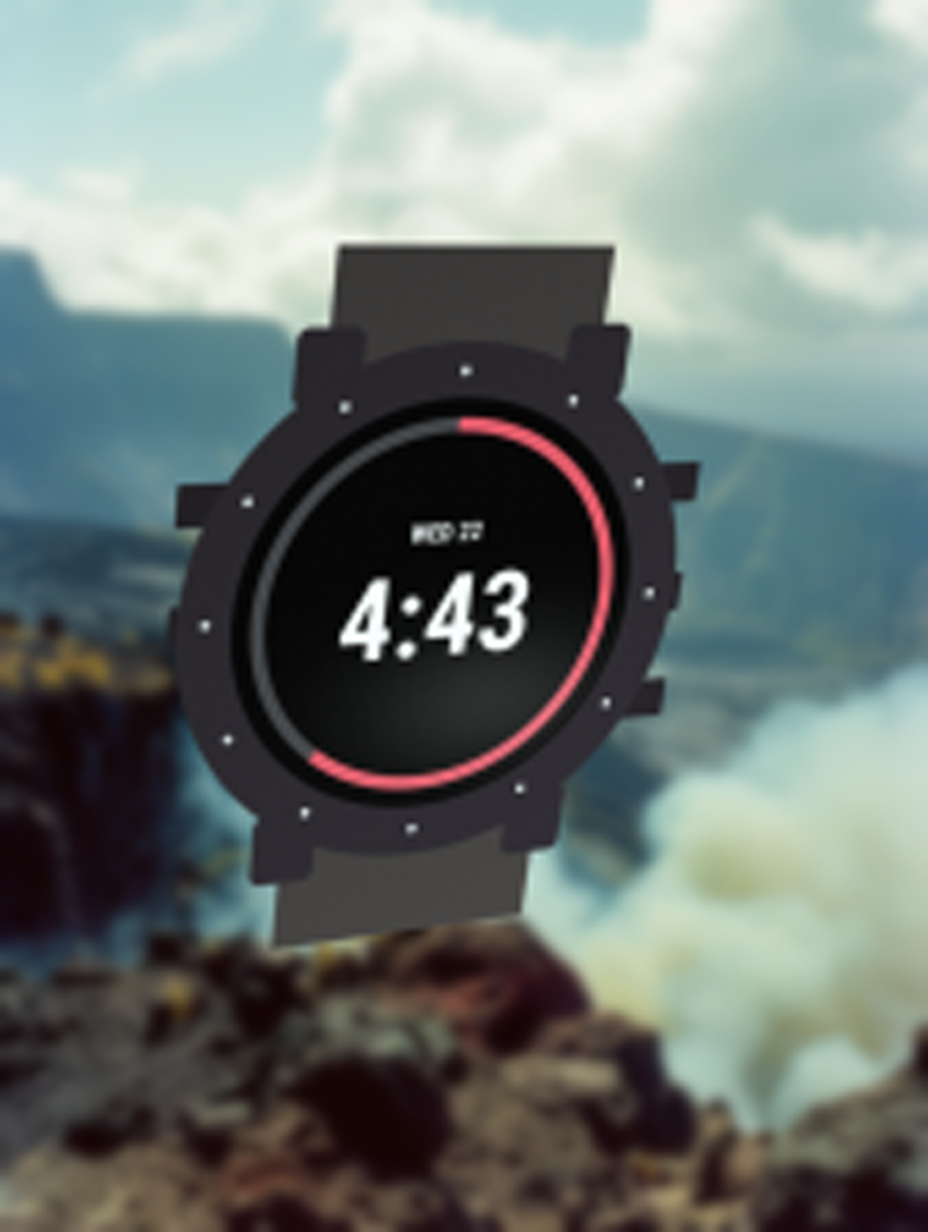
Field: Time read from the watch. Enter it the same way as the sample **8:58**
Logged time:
**4:43**
